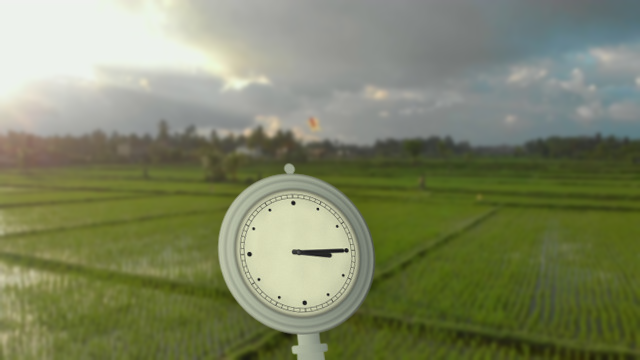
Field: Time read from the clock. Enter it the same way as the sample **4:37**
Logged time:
**3:15**
